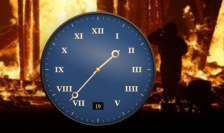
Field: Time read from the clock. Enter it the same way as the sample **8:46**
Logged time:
**1:37**
